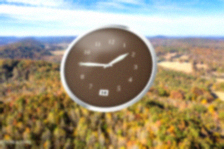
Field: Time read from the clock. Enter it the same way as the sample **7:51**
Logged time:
**1:45**
